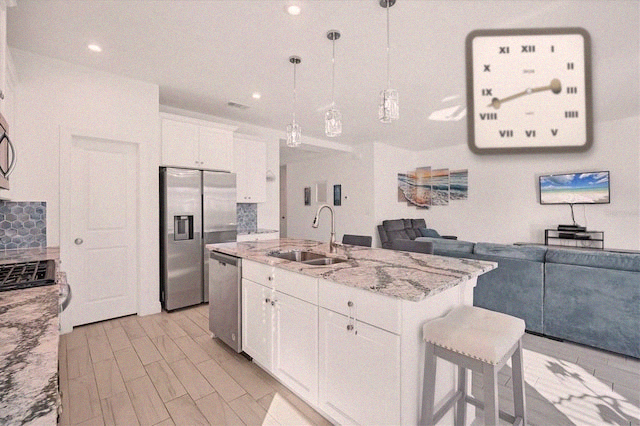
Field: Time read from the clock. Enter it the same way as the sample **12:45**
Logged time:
**2:42**
